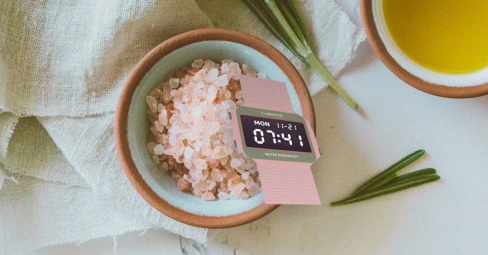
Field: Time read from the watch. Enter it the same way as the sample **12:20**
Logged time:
**7:41**
